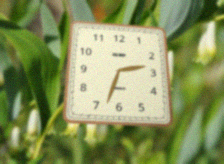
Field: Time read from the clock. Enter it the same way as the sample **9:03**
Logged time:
**2:33**
